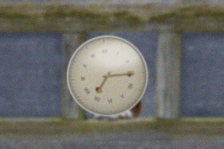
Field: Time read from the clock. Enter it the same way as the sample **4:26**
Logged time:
**7:15**
